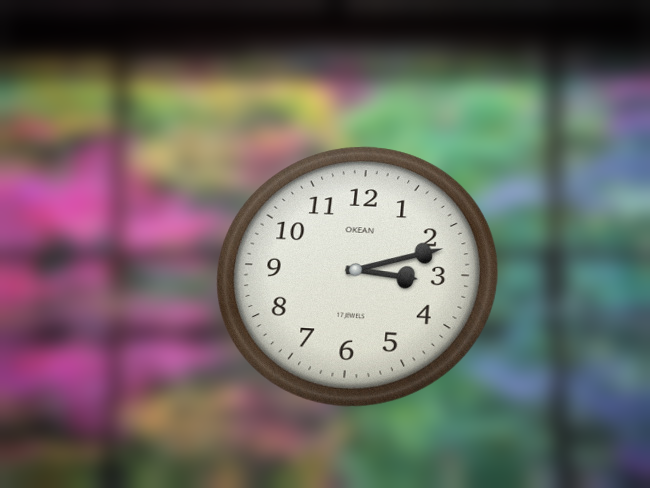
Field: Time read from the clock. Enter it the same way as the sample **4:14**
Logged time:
**3:12**
